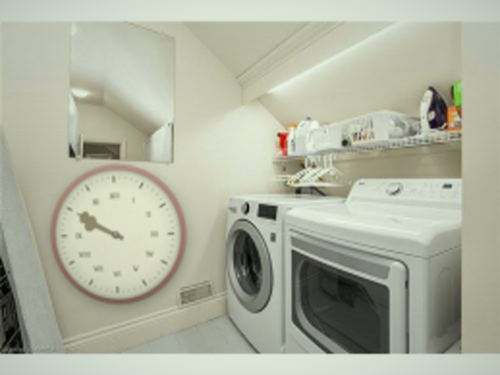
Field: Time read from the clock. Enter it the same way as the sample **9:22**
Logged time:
**9:50**
